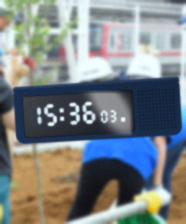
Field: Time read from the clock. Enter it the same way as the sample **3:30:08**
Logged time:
**15:36:03**
